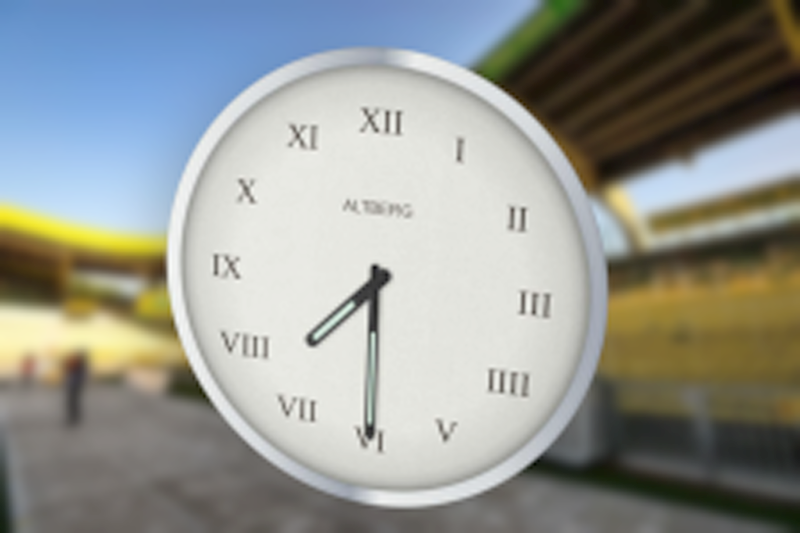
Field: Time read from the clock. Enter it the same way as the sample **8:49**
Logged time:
**7:30**
